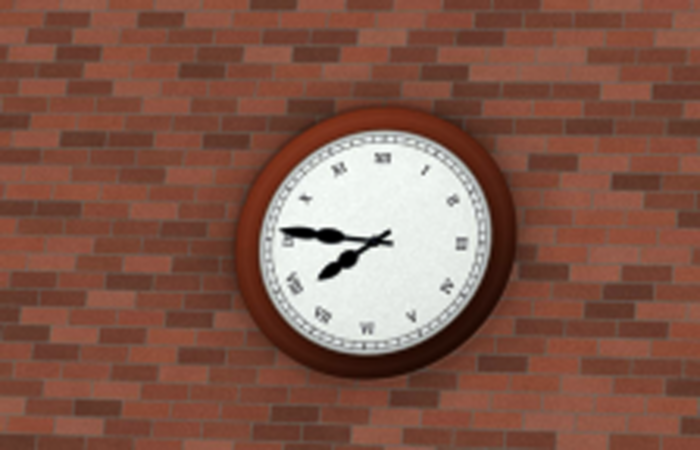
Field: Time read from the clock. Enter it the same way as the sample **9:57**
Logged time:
**7:46**
